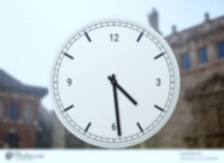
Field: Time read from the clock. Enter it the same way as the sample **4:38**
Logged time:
**4:29**
